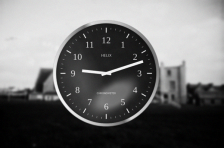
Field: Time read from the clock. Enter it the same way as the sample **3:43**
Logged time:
**9:12**
